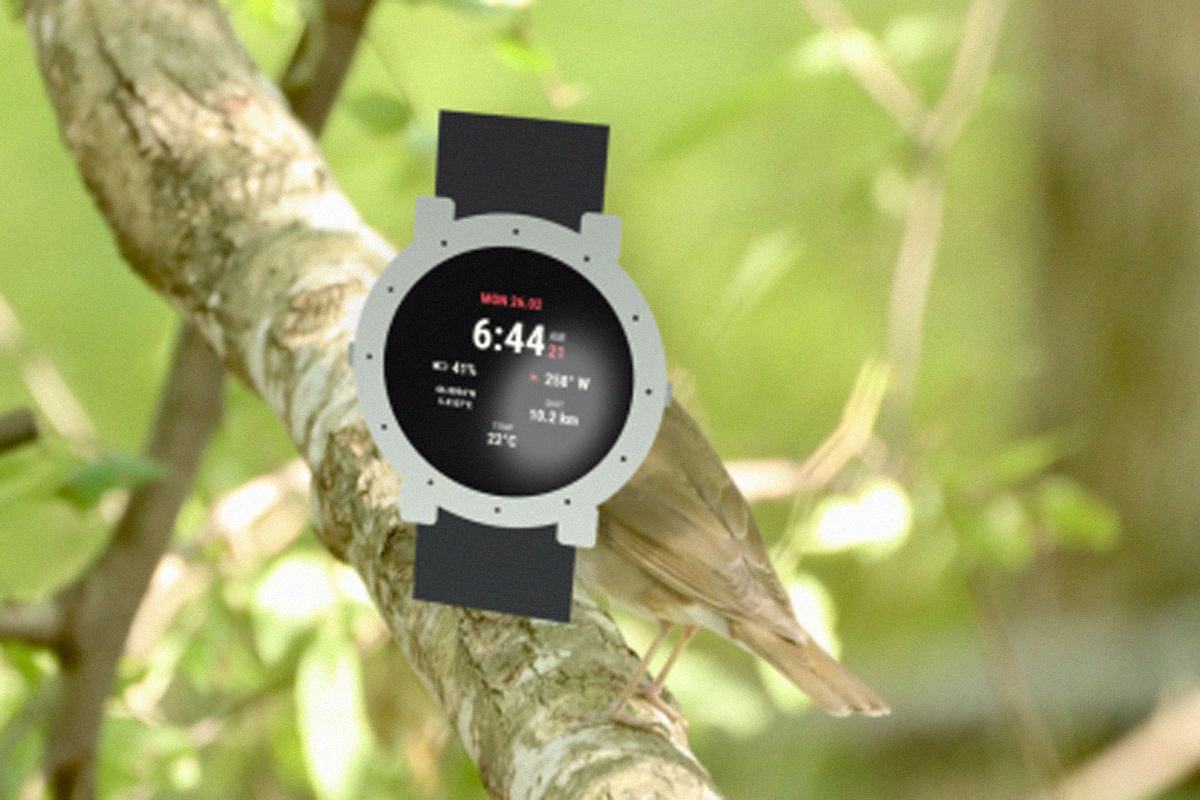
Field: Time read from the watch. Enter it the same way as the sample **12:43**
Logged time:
**6:44**
